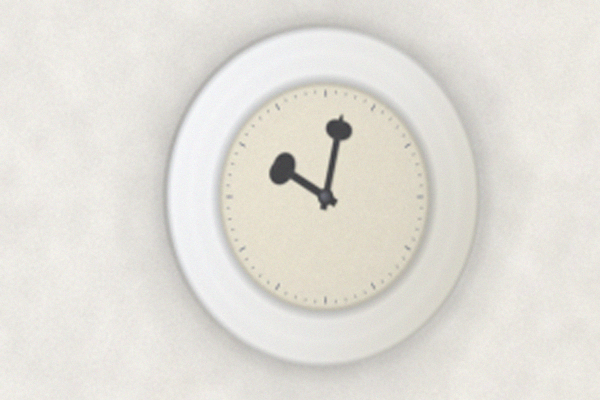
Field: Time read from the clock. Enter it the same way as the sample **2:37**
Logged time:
**10:02**
